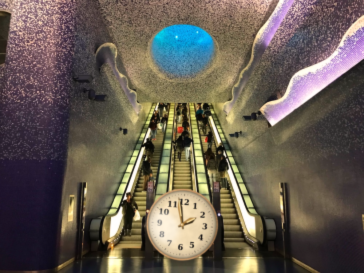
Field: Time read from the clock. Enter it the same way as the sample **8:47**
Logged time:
**1:58**
